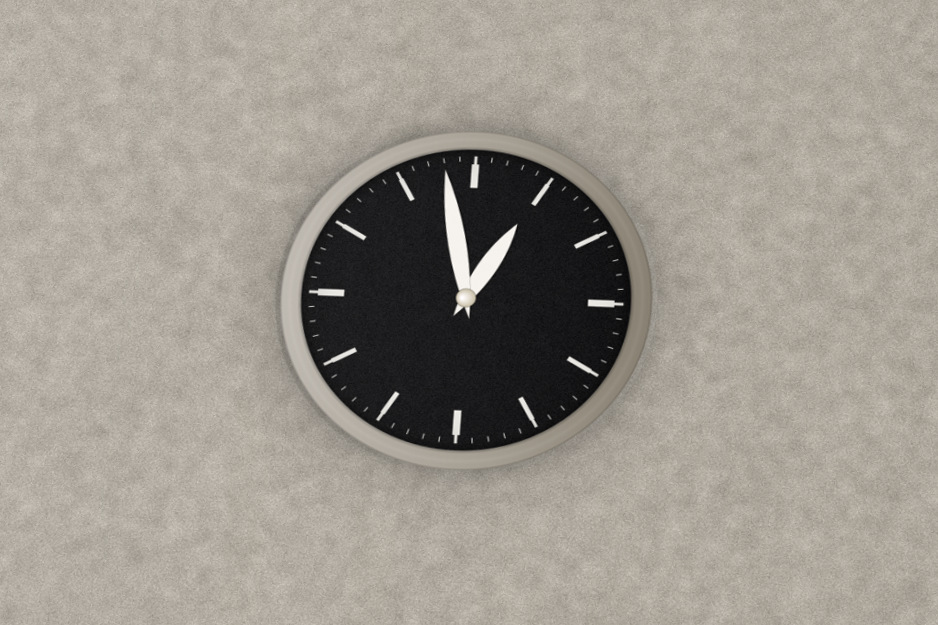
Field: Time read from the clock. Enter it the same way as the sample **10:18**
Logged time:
**12:58**
